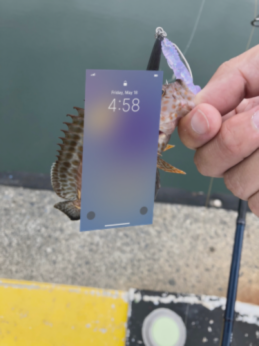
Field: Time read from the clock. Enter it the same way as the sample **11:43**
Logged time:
**4:58**
